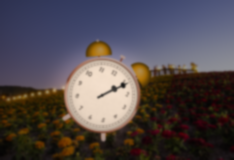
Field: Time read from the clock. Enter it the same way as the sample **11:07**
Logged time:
**1:06**
